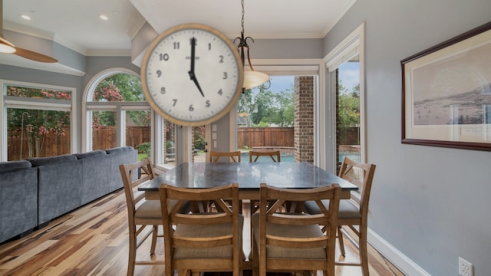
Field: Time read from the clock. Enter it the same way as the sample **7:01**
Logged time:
**5:00**
